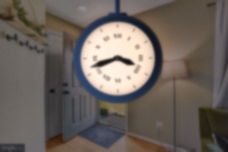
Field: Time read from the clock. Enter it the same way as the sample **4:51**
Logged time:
**3:42**
